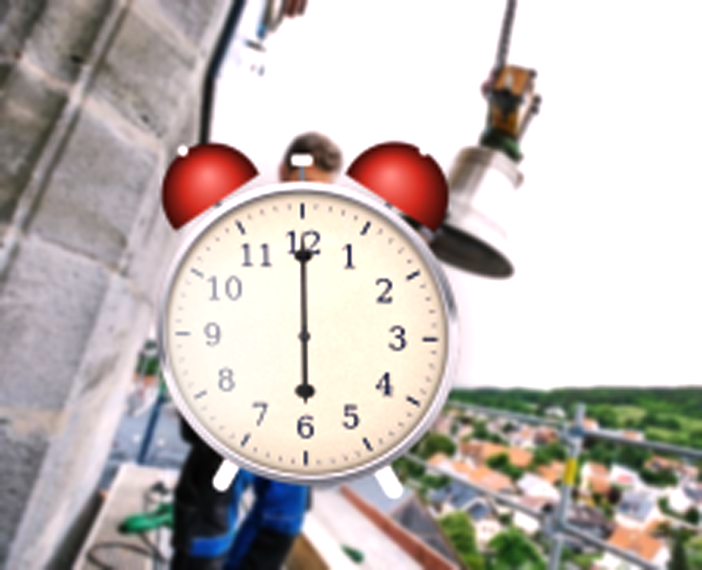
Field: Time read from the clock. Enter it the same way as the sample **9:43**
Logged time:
**6:00**
